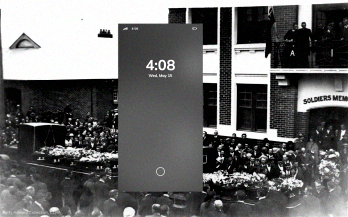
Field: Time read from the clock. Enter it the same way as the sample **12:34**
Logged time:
**4:08**
